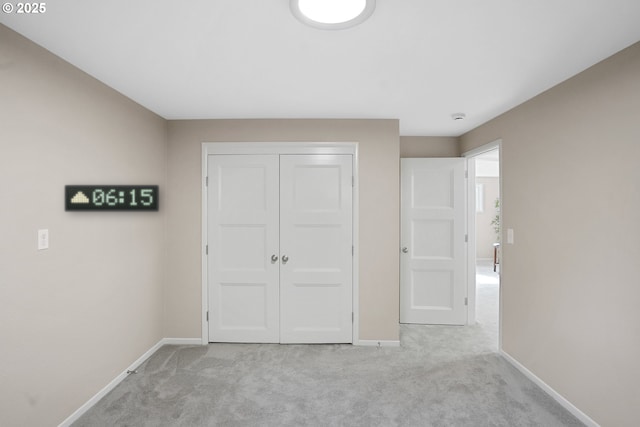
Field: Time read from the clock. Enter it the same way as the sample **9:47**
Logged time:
**6:15**
